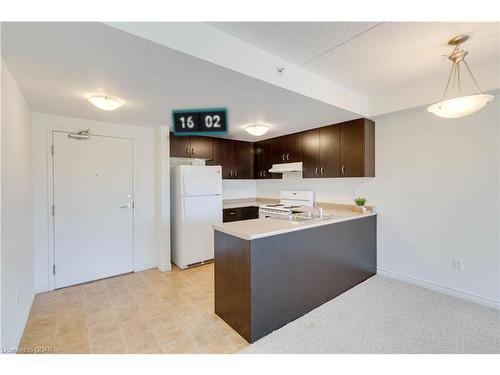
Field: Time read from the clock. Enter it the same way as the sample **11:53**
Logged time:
**16:02**
